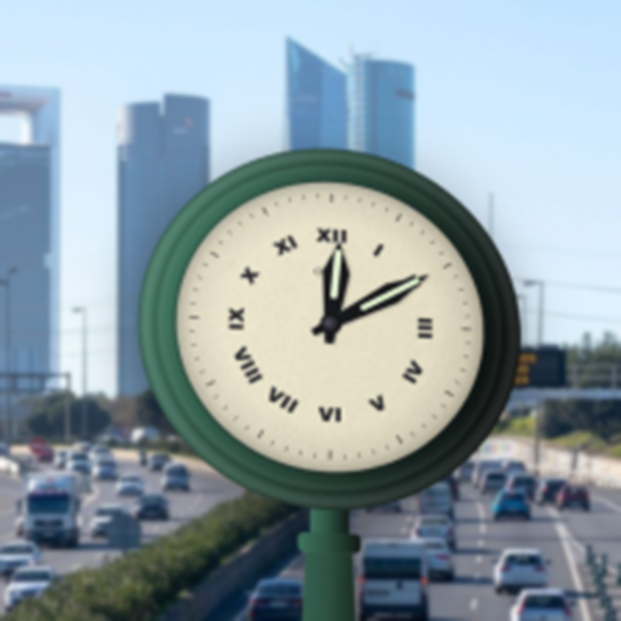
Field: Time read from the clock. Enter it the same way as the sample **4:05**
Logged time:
**12:10**
